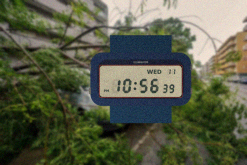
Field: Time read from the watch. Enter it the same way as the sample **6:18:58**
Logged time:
**10:56:39**
